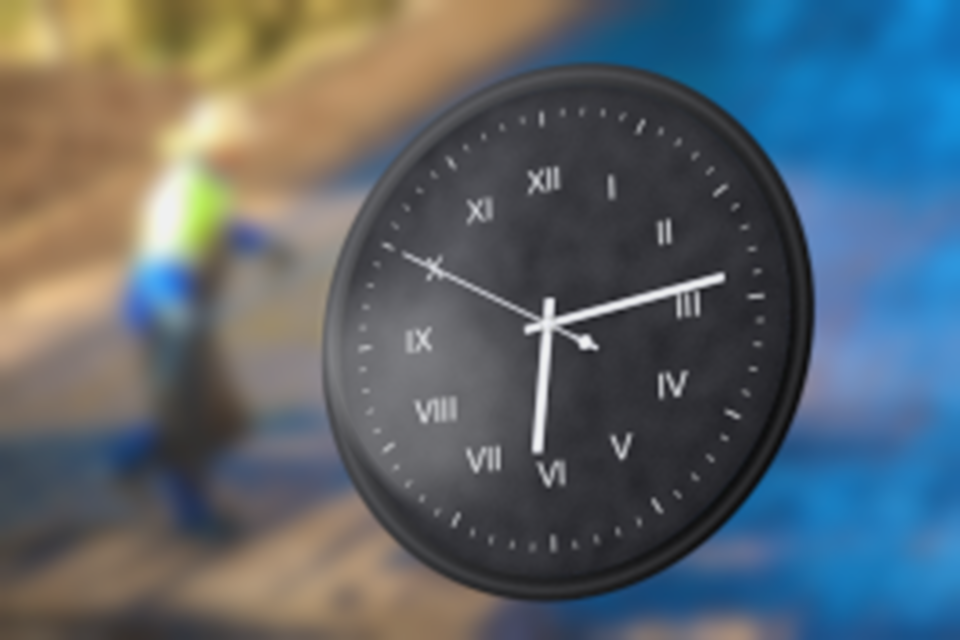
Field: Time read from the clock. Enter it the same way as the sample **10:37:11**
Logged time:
**6:13:50**
